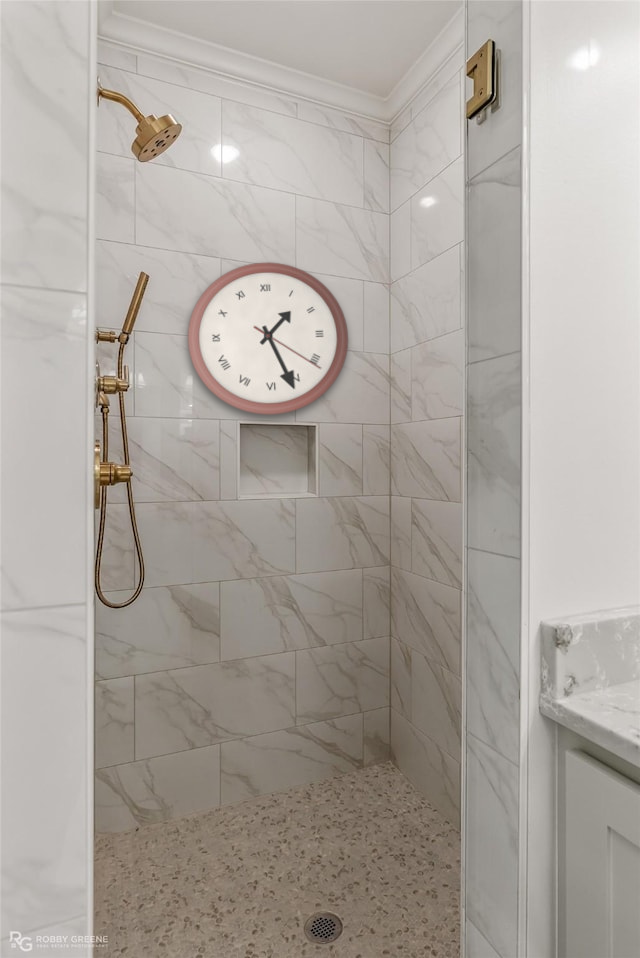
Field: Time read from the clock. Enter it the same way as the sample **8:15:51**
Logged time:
**1:26:21**
